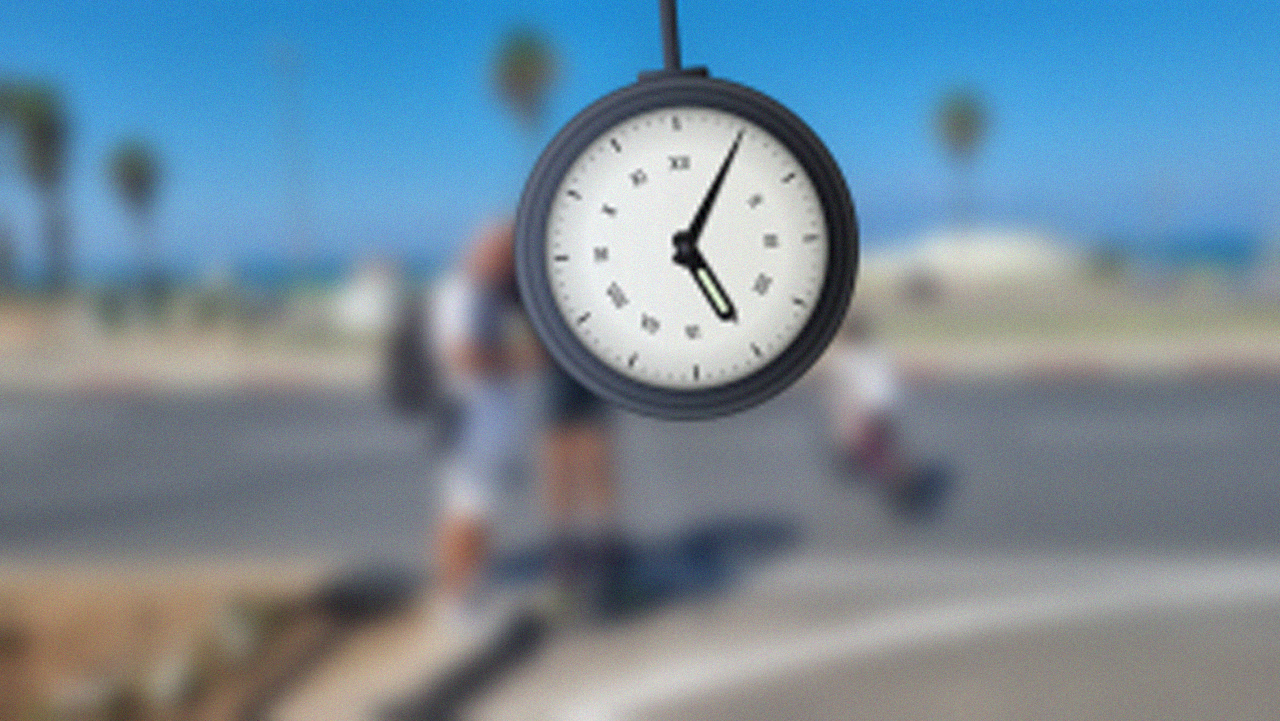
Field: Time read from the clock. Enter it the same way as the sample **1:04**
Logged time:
**5:05**
